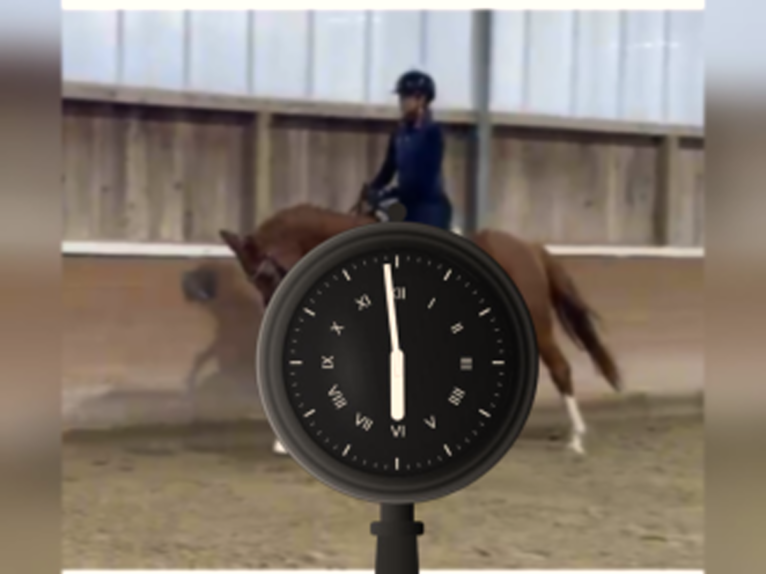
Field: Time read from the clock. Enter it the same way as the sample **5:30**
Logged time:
**5:59**
